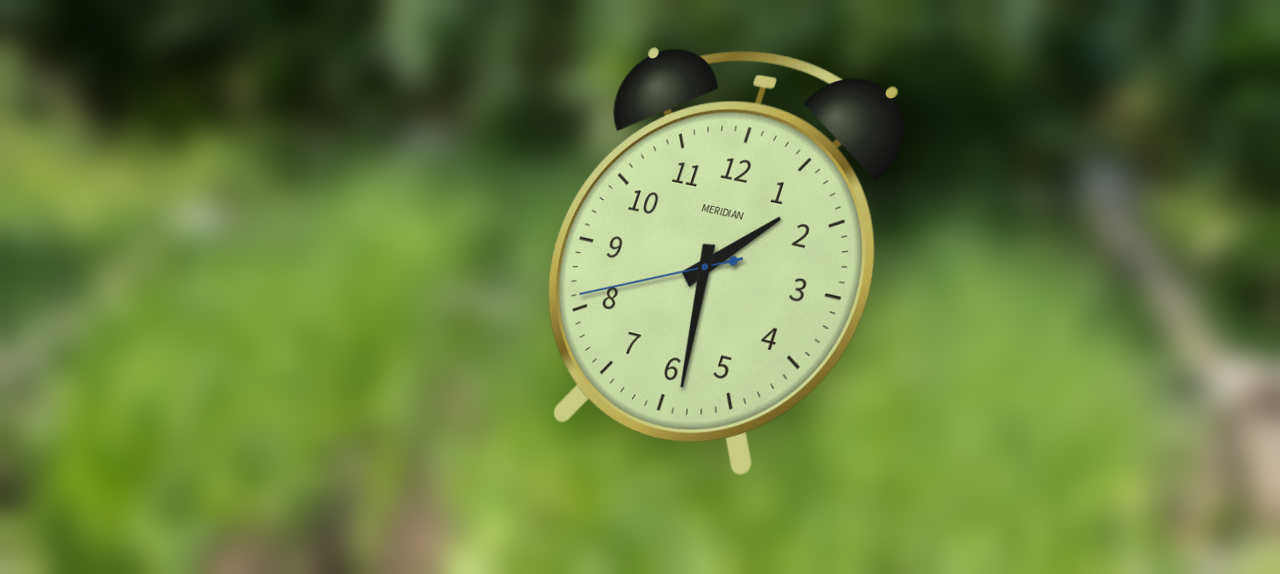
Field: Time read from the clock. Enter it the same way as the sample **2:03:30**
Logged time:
**1:28:41**
